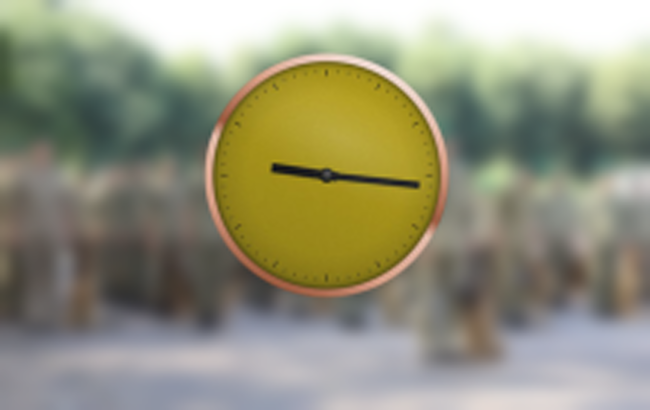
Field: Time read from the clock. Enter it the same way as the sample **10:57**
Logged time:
**9:16**
